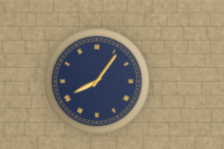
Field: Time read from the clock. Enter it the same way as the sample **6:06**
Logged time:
**8:06**
